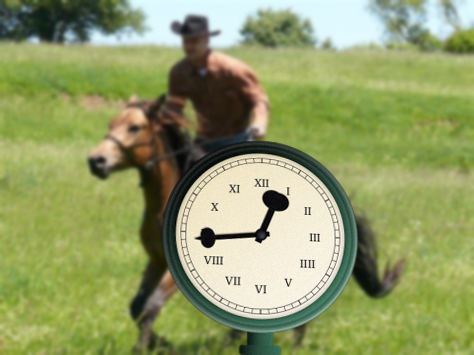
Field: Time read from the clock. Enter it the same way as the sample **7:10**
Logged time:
**12:44**
